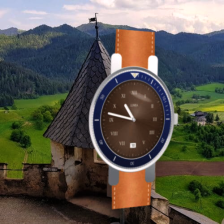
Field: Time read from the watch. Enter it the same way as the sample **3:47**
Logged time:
**10:47**
